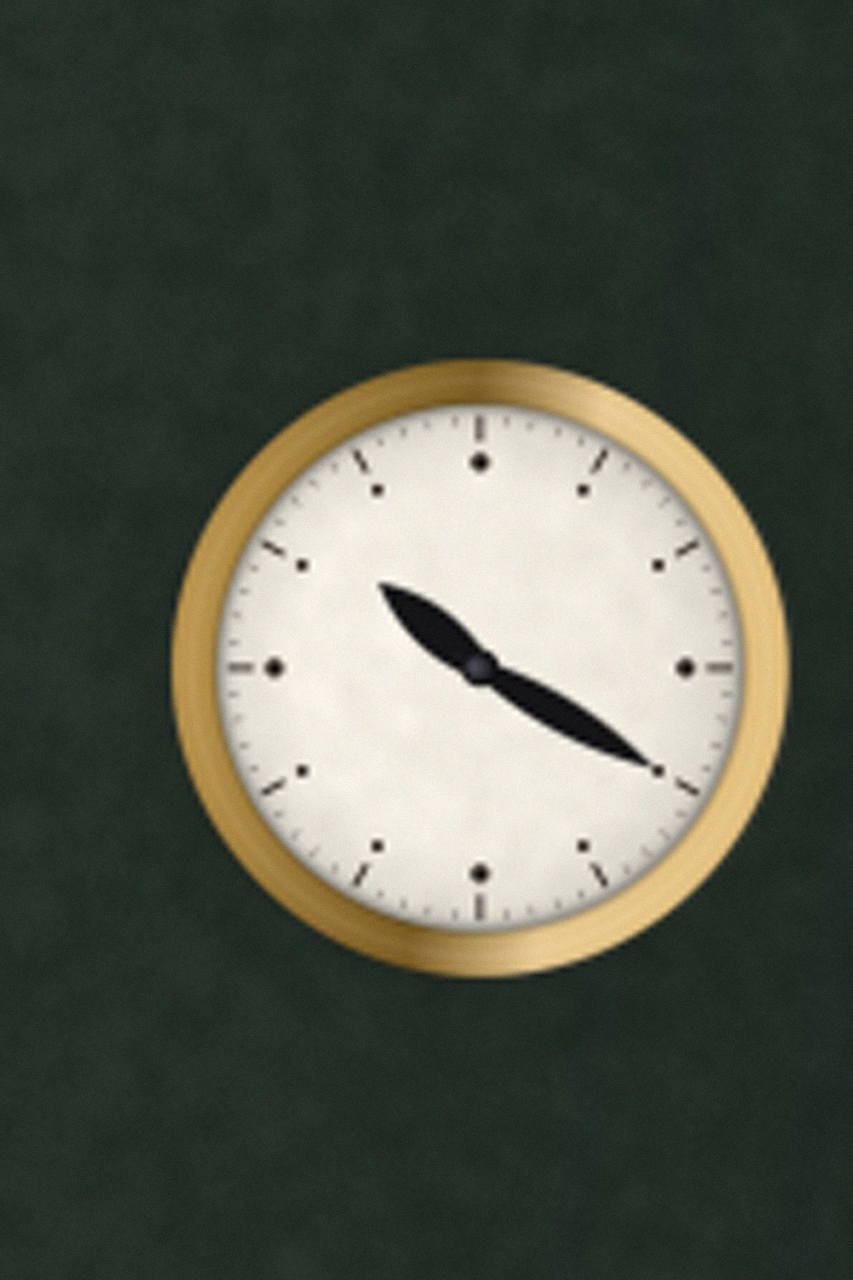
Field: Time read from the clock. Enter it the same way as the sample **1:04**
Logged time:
**10:20**
